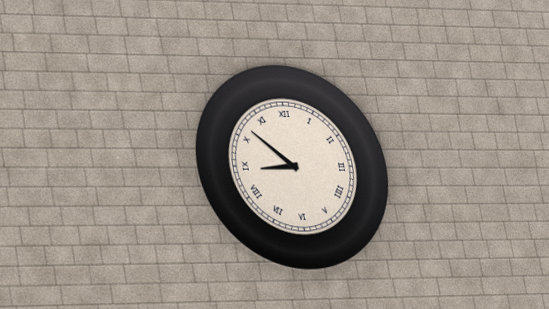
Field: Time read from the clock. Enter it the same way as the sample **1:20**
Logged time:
**8:52**
